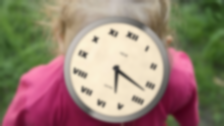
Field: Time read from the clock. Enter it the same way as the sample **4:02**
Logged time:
**5:17**
